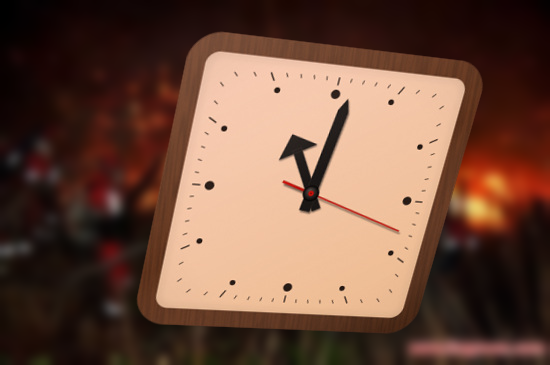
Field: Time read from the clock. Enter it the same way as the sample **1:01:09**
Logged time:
**11:01:18**
